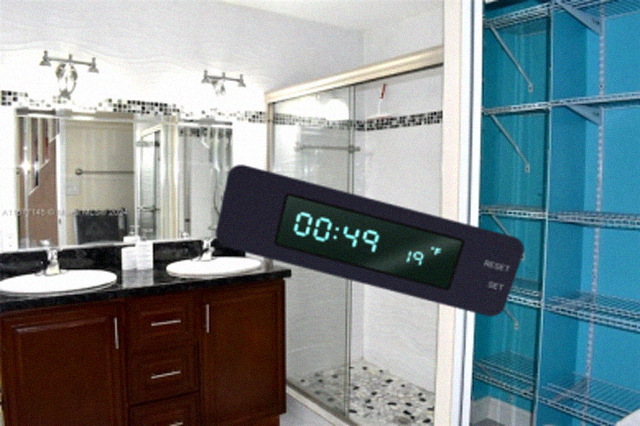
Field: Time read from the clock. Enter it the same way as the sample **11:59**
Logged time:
**0:49**
